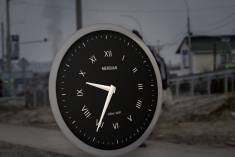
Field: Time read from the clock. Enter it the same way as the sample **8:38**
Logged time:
**9:35**
